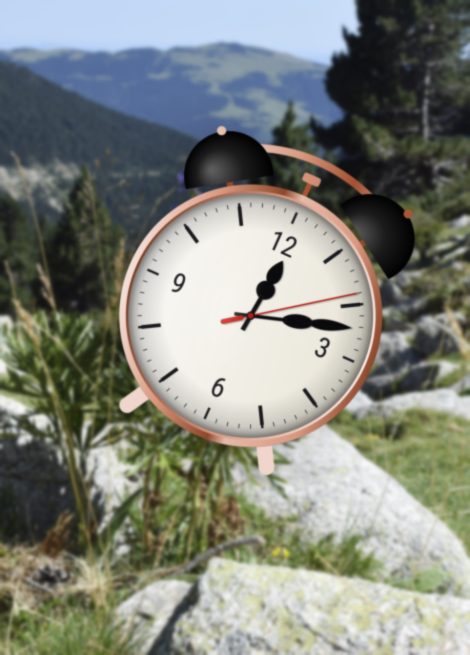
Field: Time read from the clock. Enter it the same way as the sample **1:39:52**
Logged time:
**12:12:09**
